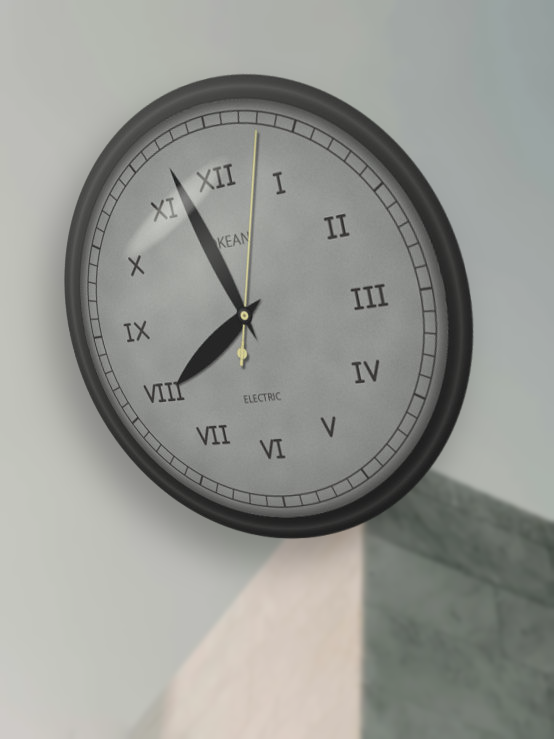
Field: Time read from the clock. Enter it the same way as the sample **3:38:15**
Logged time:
**7:57:03**
